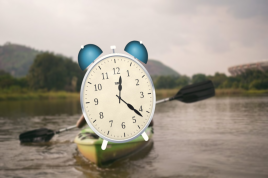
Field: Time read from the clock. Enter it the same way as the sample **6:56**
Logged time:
**12:22**
